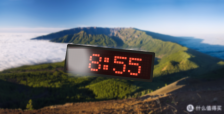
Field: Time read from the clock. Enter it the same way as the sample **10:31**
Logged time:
**8:55**
